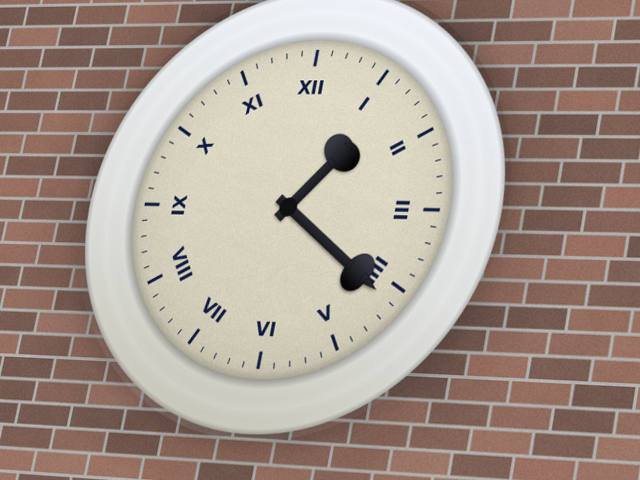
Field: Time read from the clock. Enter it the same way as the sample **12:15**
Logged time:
**1:21**
